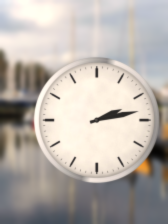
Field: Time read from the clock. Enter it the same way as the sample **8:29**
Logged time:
**2:13**
